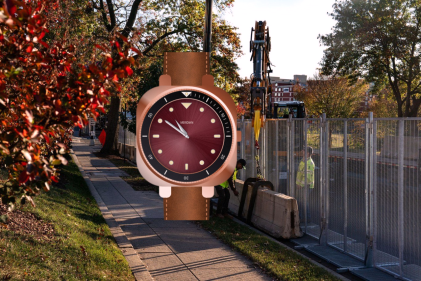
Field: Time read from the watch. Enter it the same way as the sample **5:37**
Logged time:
**10:51**
